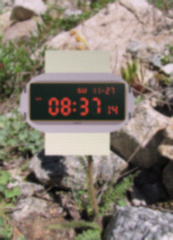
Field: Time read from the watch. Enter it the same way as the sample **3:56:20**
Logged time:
**8:37:14**
